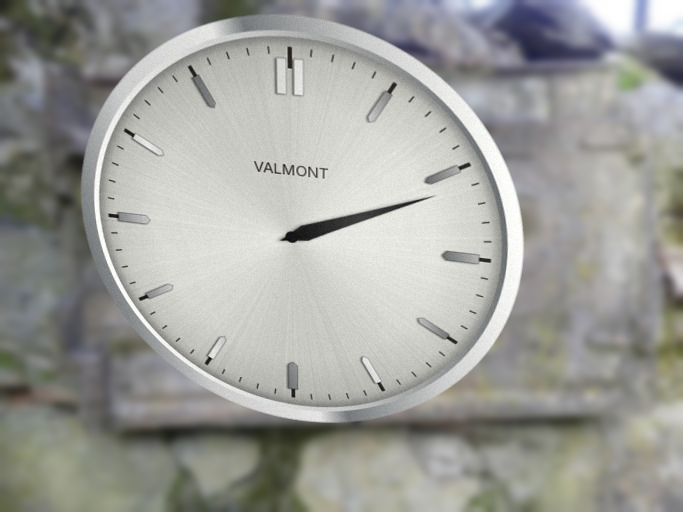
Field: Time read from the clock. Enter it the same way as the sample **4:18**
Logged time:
**2:11**
